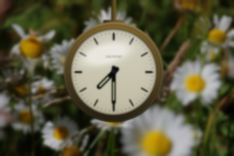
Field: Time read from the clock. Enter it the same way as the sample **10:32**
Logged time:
**7:30**
